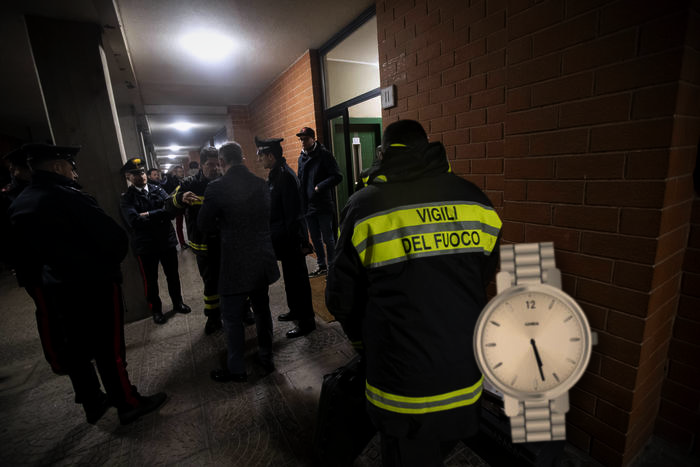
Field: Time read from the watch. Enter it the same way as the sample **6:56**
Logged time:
**5:28**
